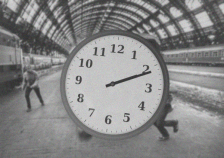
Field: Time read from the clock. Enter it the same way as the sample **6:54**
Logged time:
**2:11**
